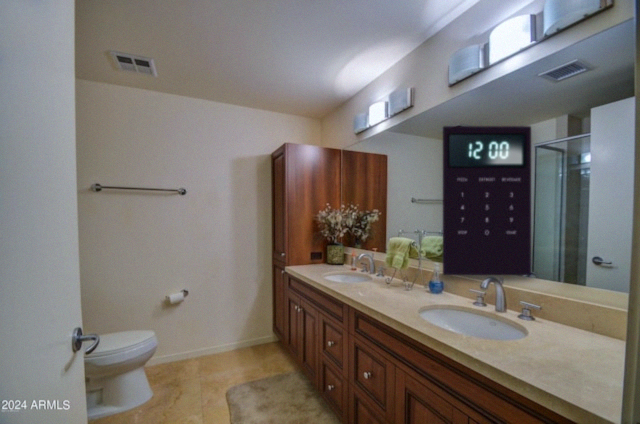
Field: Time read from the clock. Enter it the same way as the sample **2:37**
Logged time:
**12:00**
